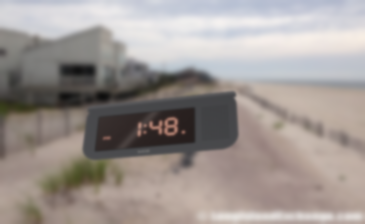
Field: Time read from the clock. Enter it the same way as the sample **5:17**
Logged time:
**1:48**
